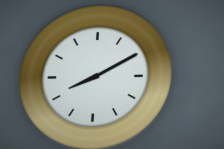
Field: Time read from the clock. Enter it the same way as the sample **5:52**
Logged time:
**8:10**
